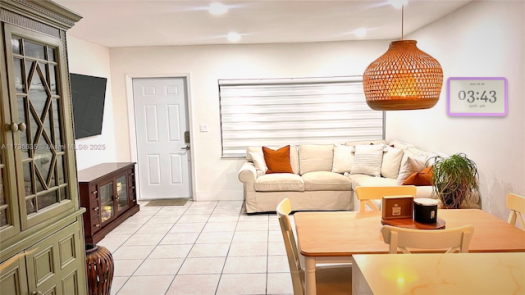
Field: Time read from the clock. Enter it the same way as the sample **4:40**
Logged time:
**3:43**
